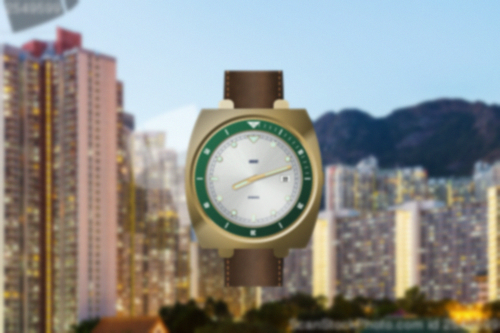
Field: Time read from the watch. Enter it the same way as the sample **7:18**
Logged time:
**8:12**
